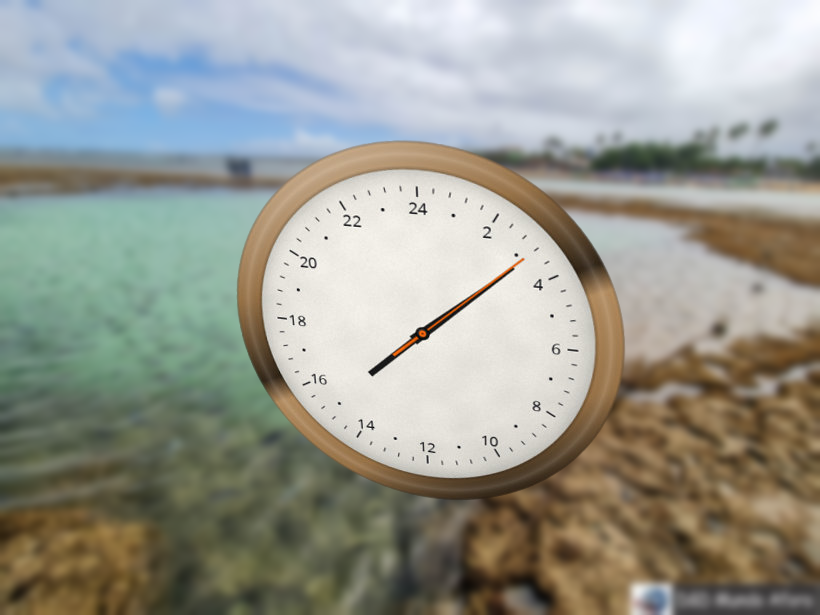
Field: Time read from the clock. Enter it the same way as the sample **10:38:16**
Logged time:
**15:08:08**
